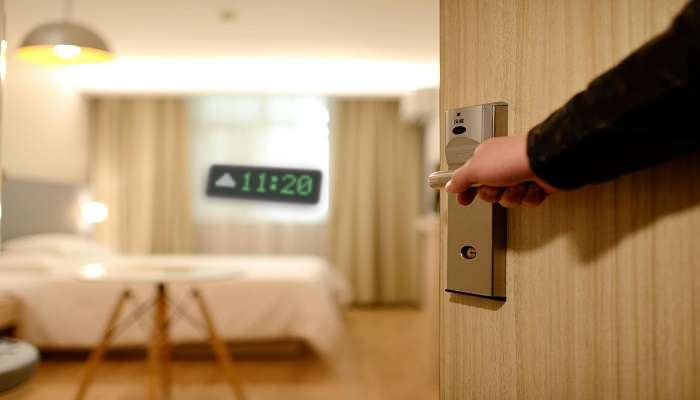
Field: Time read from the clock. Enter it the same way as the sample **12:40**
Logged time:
**11:20**
